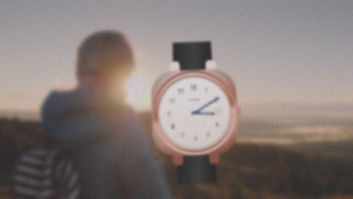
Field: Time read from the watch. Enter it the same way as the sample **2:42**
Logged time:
**3:10**
